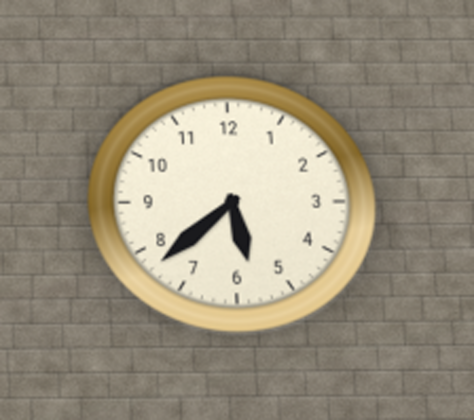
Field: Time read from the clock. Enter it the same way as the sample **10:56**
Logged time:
**5:38**
